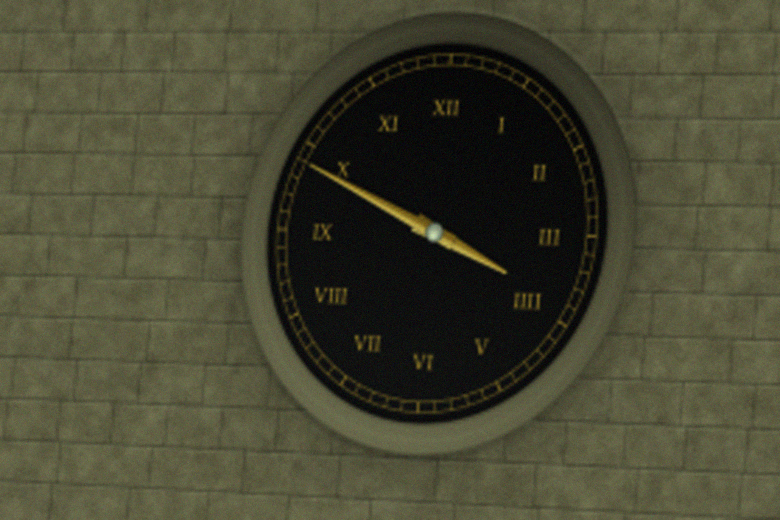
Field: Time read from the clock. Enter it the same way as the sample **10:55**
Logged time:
**3:49**
